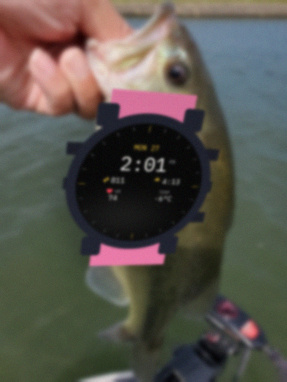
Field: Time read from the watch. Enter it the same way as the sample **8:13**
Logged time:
**2:01**
